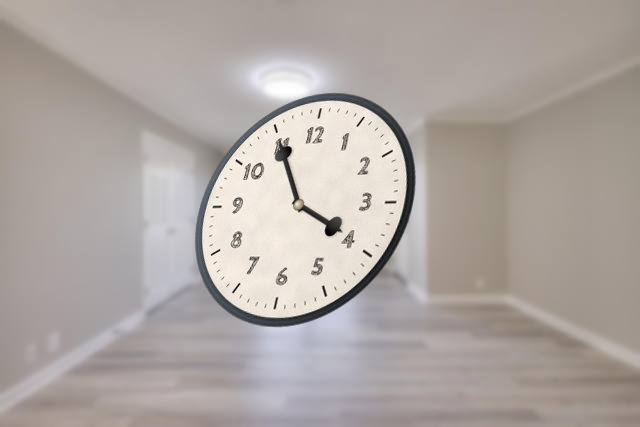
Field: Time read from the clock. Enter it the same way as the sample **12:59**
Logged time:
**3:55**
